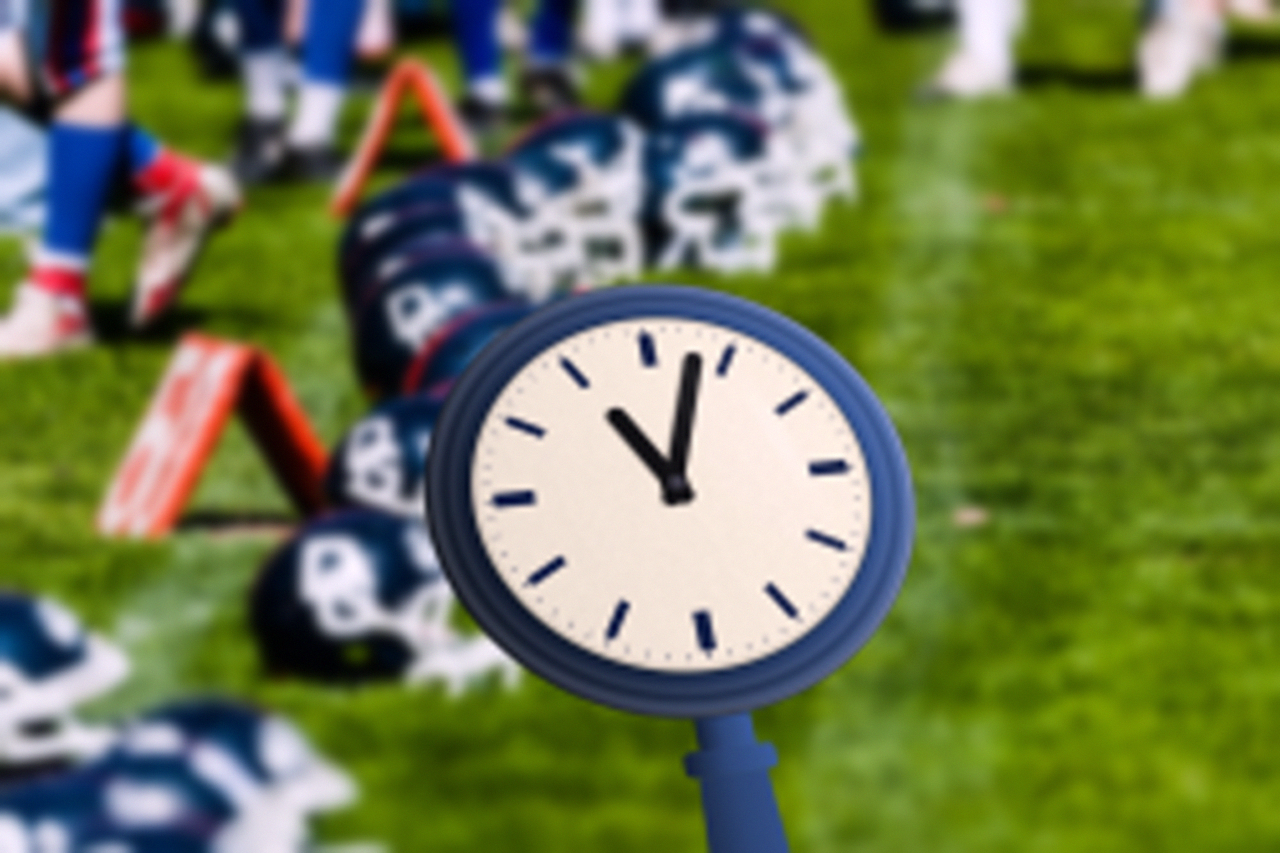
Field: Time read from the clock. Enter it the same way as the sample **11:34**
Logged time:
**11:03**
